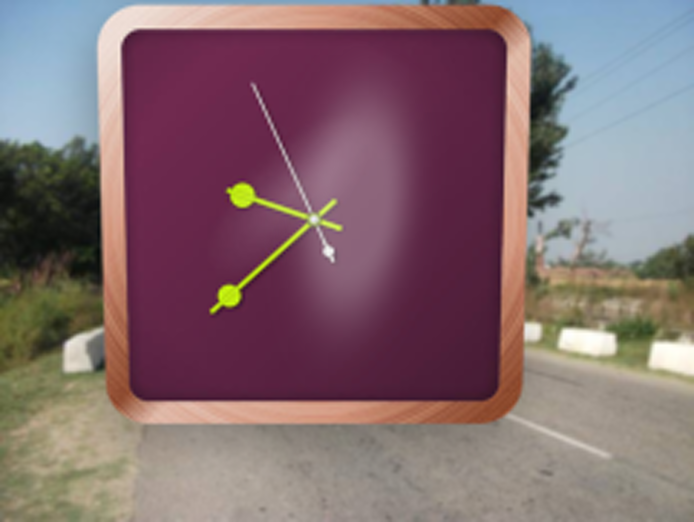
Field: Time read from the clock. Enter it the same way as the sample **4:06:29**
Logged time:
**9:37:56**
